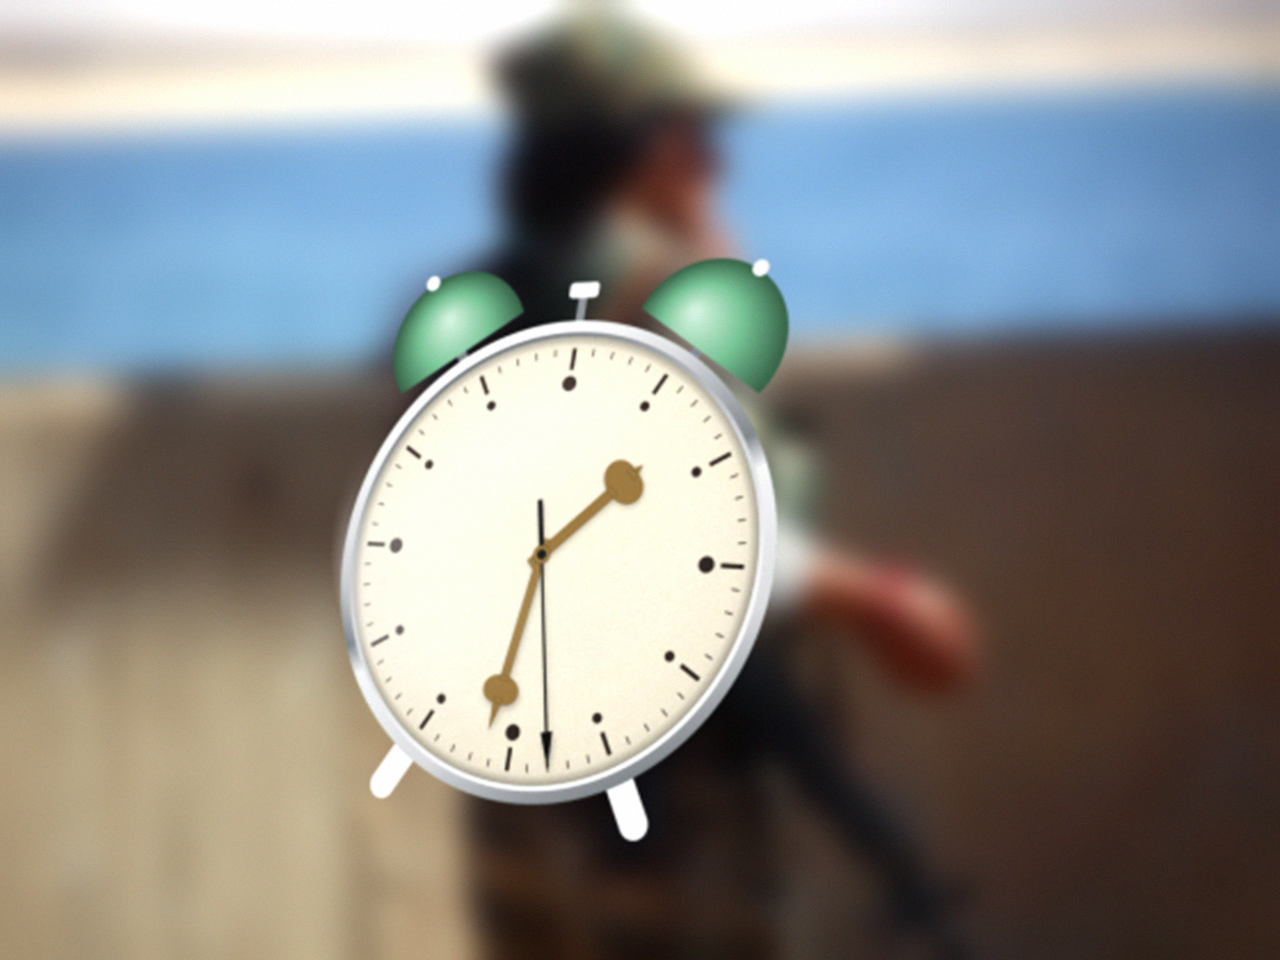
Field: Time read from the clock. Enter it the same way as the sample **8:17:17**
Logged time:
**1:31:28**
